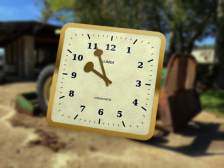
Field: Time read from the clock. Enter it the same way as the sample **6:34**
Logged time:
**9:56**
